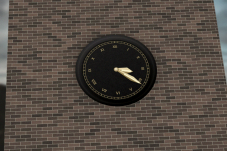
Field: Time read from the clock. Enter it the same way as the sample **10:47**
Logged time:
**3:21**
